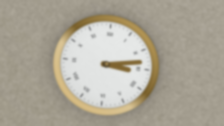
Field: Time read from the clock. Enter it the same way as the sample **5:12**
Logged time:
**3:13**
